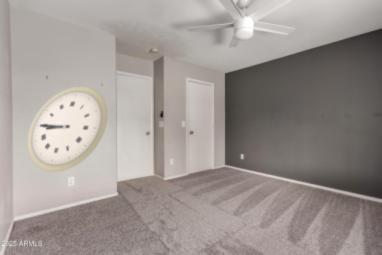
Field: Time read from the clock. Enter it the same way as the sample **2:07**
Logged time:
**8:45**
